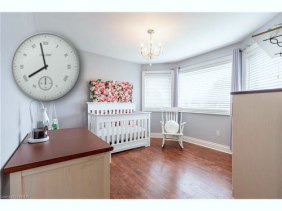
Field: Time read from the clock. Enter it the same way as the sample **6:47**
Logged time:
**7:58**
